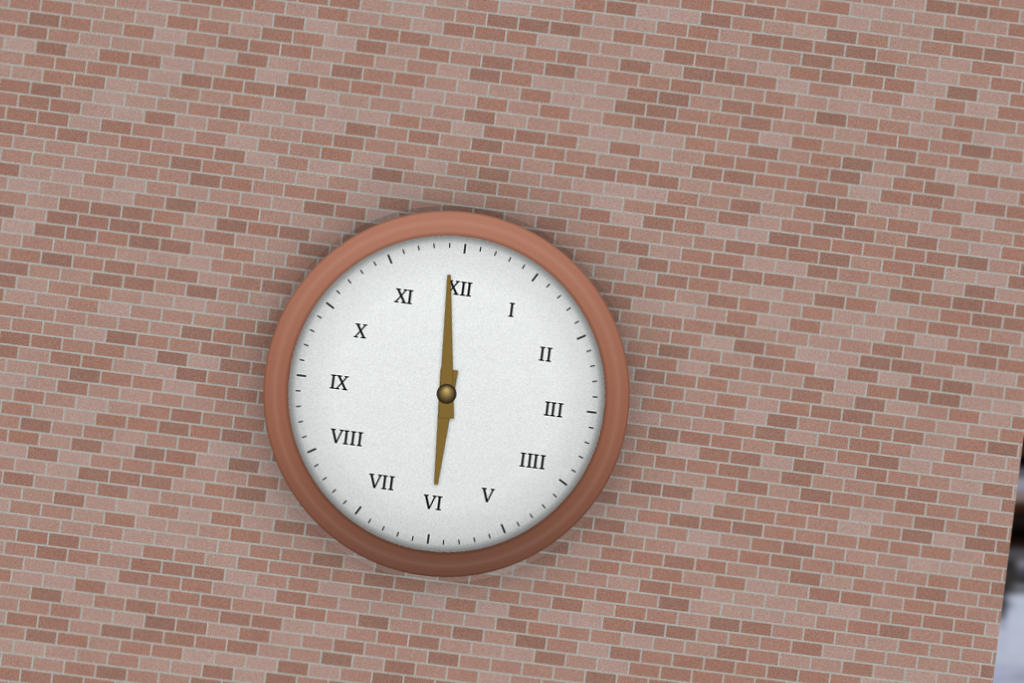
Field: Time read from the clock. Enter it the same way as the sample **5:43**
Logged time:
**5:59**
